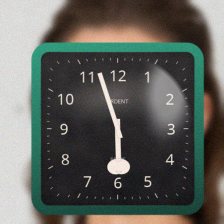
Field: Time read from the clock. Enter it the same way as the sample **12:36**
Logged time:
**5:57**
